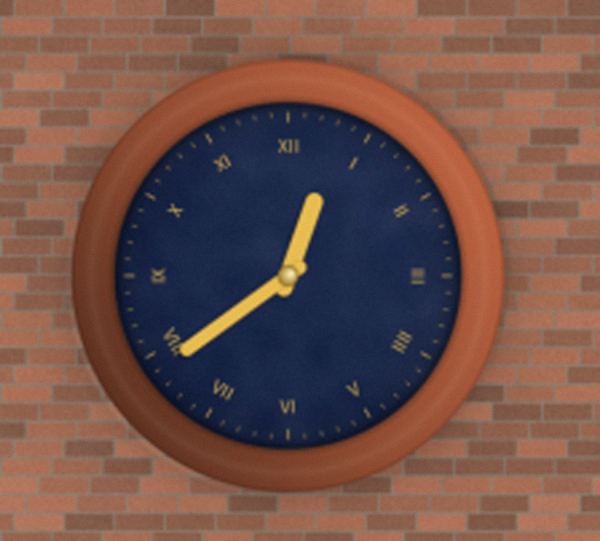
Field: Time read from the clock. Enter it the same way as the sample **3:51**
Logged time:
**12:39**
